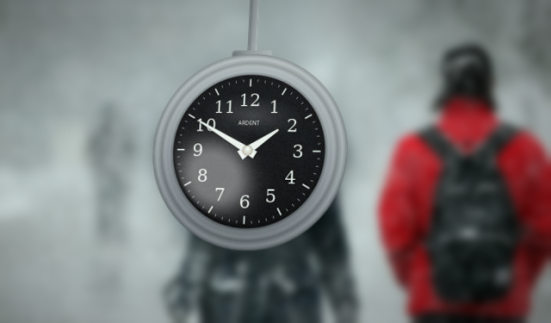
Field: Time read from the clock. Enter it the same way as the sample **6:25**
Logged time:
**1:50**
